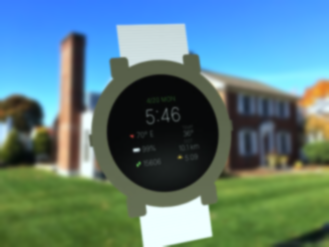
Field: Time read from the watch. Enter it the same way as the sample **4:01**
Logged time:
**5:46**
